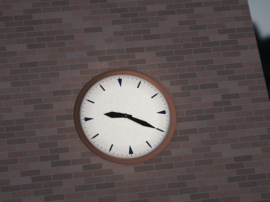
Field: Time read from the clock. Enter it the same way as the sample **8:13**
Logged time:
**9:20**
